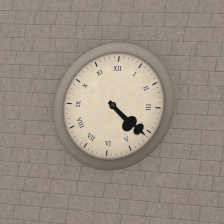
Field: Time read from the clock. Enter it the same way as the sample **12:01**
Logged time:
**4:21**
